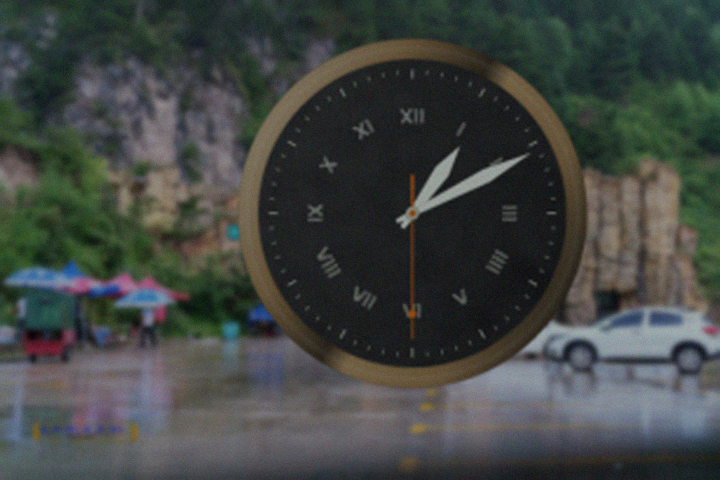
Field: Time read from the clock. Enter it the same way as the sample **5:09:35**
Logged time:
**1:10:30**
